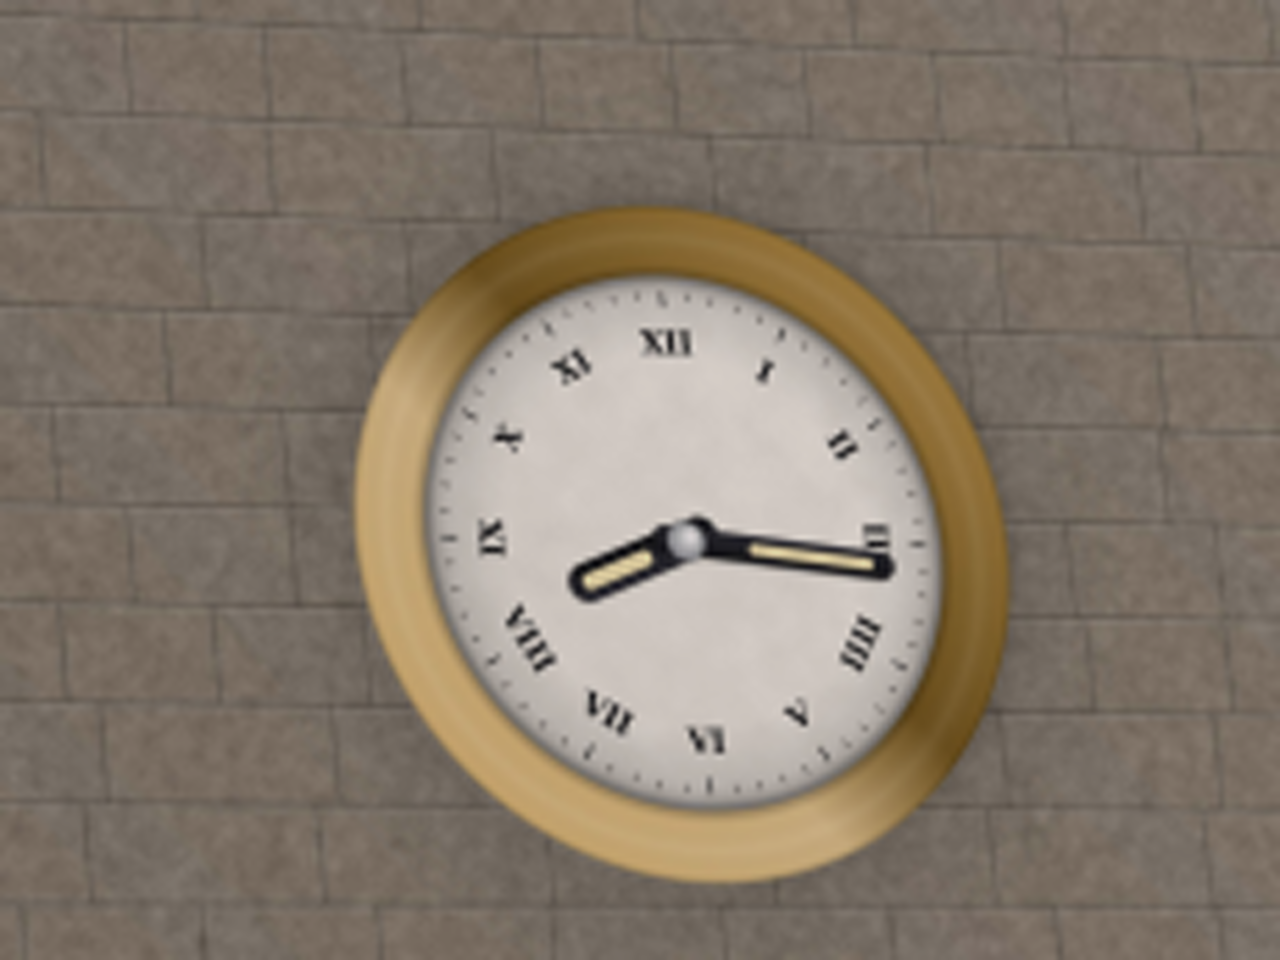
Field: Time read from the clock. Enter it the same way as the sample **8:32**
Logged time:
**8:16**
